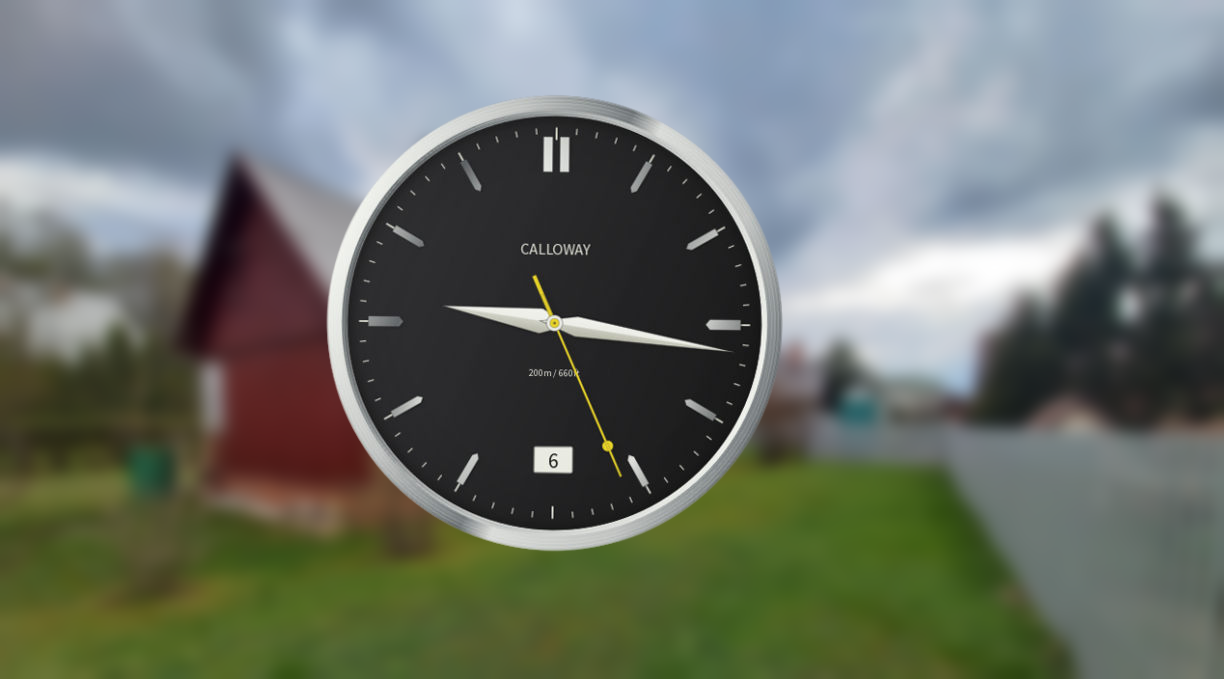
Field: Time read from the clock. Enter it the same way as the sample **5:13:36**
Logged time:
**9:16:26**
